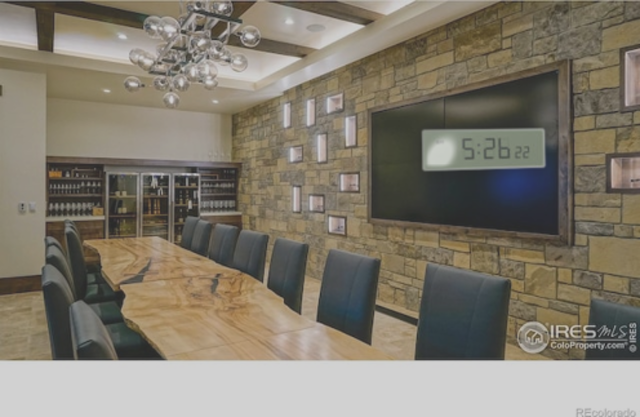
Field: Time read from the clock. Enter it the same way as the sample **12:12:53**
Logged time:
**5:26:22**
